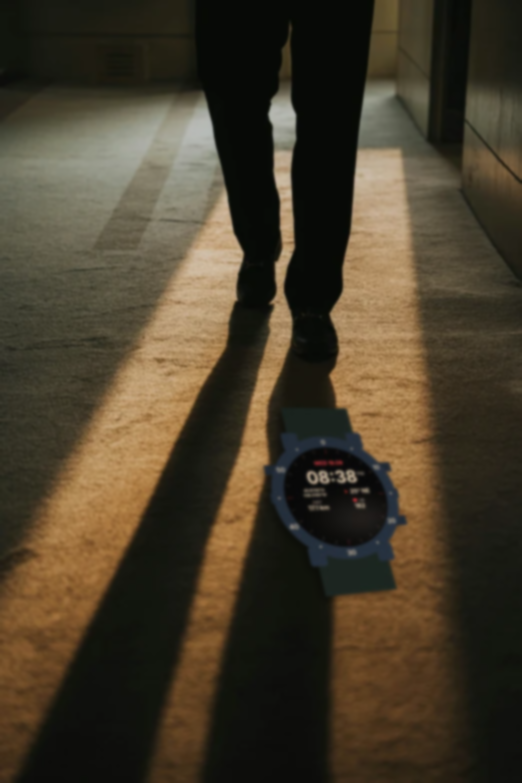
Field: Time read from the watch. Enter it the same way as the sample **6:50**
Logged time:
**8:38**
